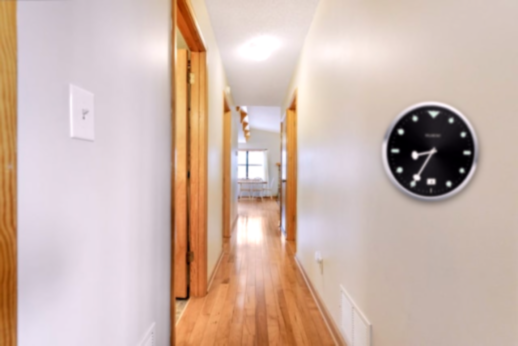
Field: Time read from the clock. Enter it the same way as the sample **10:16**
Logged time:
**8:35**
